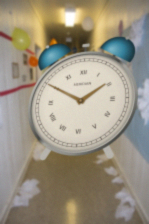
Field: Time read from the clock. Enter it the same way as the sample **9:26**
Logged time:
**1:50**
